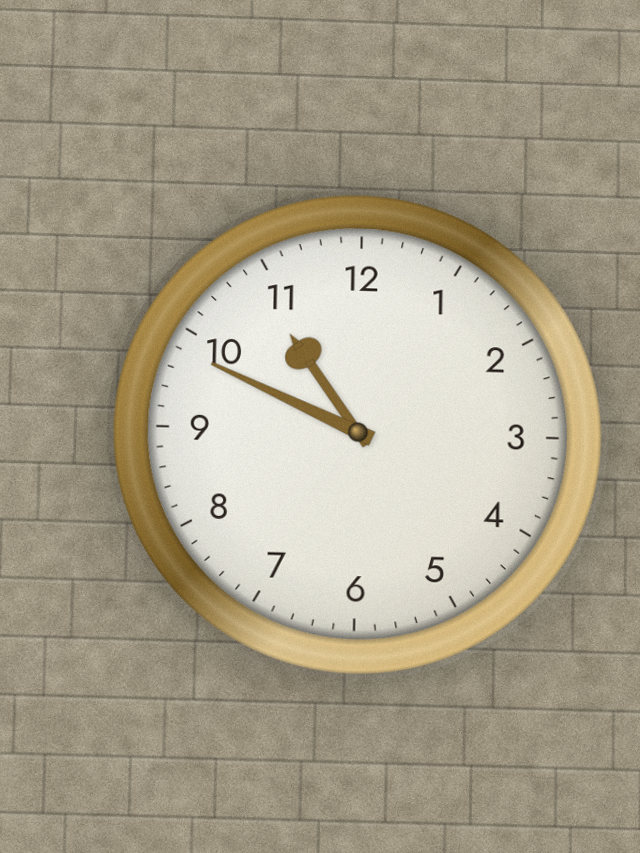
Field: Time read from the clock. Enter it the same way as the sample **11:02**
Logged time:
**10:49**
